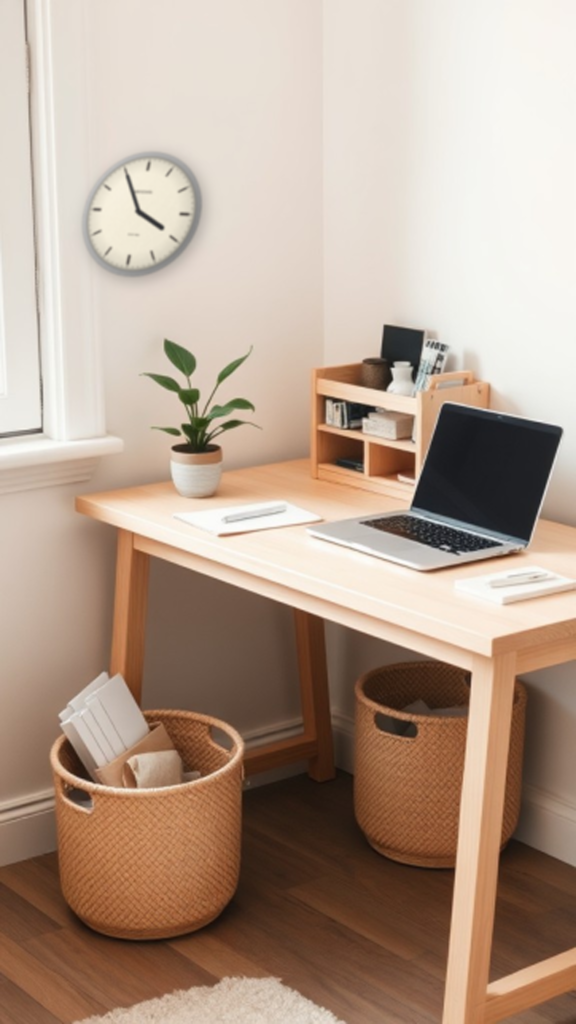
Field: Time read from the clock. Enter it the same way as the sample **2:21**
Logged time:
**3:55**
